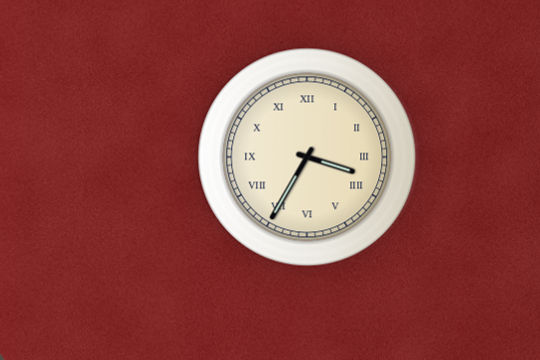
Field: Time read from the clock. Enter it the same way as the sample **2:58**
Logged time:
**3:35**
